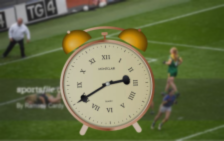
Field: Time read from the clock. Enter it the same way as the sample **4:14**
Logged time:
**2:40**
